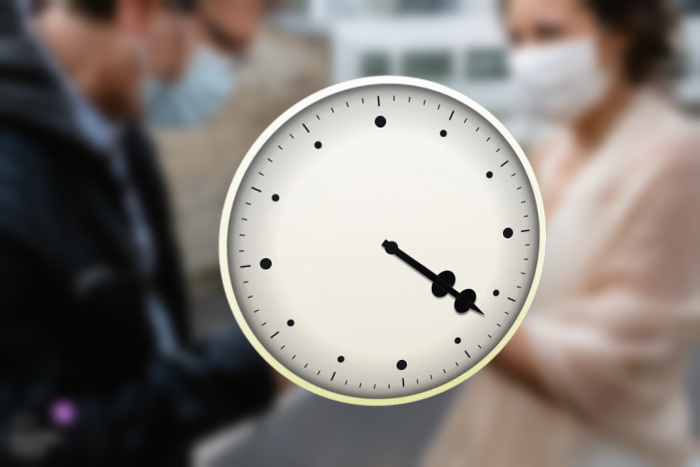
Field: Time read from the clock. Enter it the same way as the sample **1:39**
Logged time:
**4:22**
